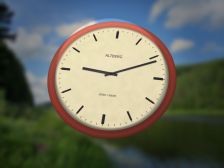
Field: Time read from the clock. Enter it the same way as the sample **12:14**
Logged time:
**9:11**
